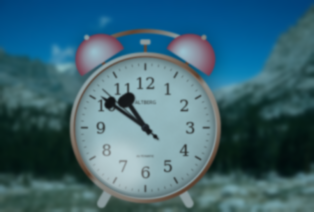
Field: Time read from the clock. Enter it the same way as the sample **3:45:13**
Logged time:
**10:50:52**
